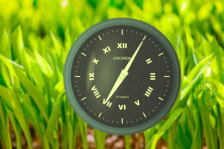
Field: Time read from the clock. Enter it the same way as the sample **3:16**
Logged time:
**7:05**
